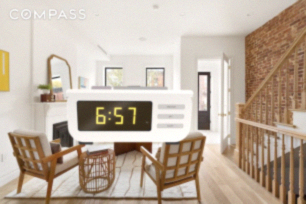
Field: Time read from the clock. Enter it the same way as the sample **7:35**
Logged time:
**6:57**
